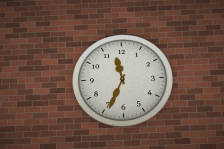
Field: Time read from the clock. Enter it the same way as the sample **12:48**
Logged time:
**11:34**
